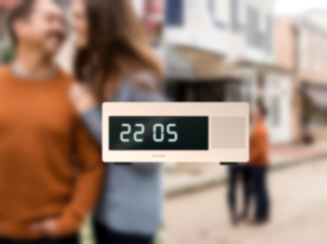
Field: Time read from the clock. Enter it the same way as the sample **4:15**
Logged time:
**22:05**
